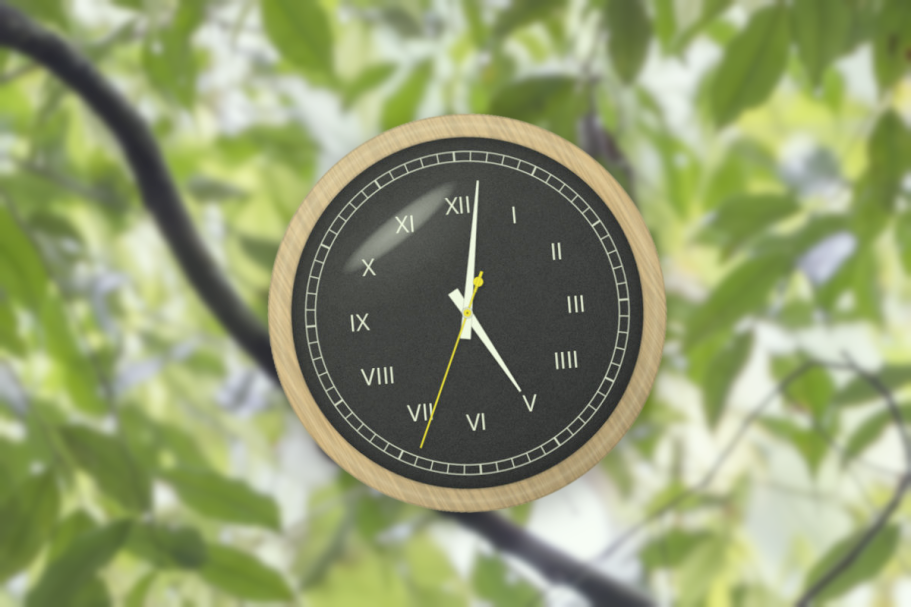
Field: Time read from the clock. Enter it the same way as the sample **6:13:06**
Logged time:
**5:01:34**
